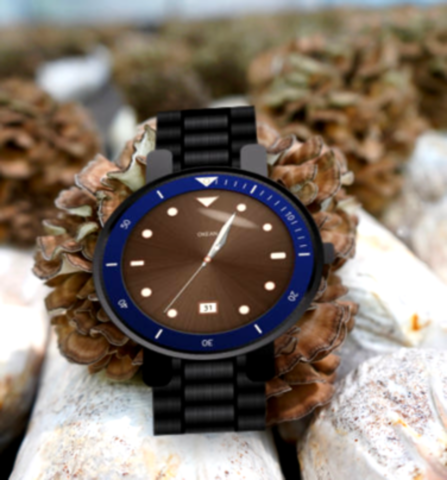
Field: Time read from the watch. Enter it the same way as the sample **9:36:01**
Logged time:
**1:04:36**
